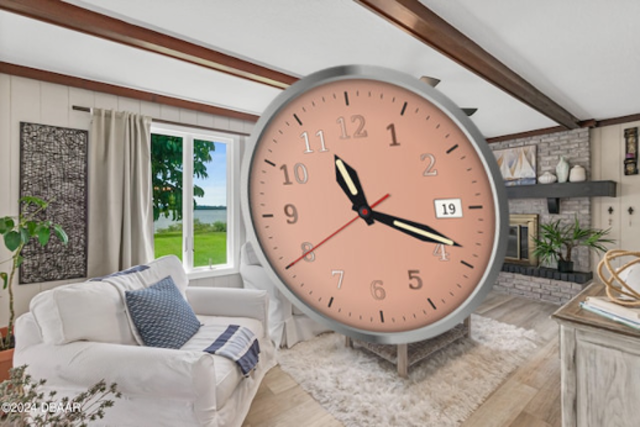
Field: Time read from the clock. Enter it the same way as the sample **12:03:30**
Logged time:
**11:18:40**
